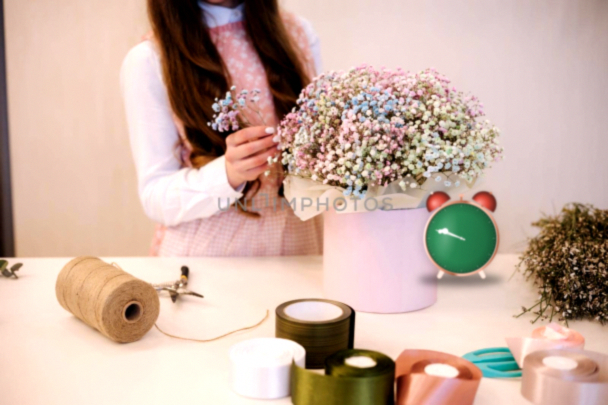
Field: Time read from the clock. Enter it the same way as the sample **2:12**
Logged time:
**9:48**
